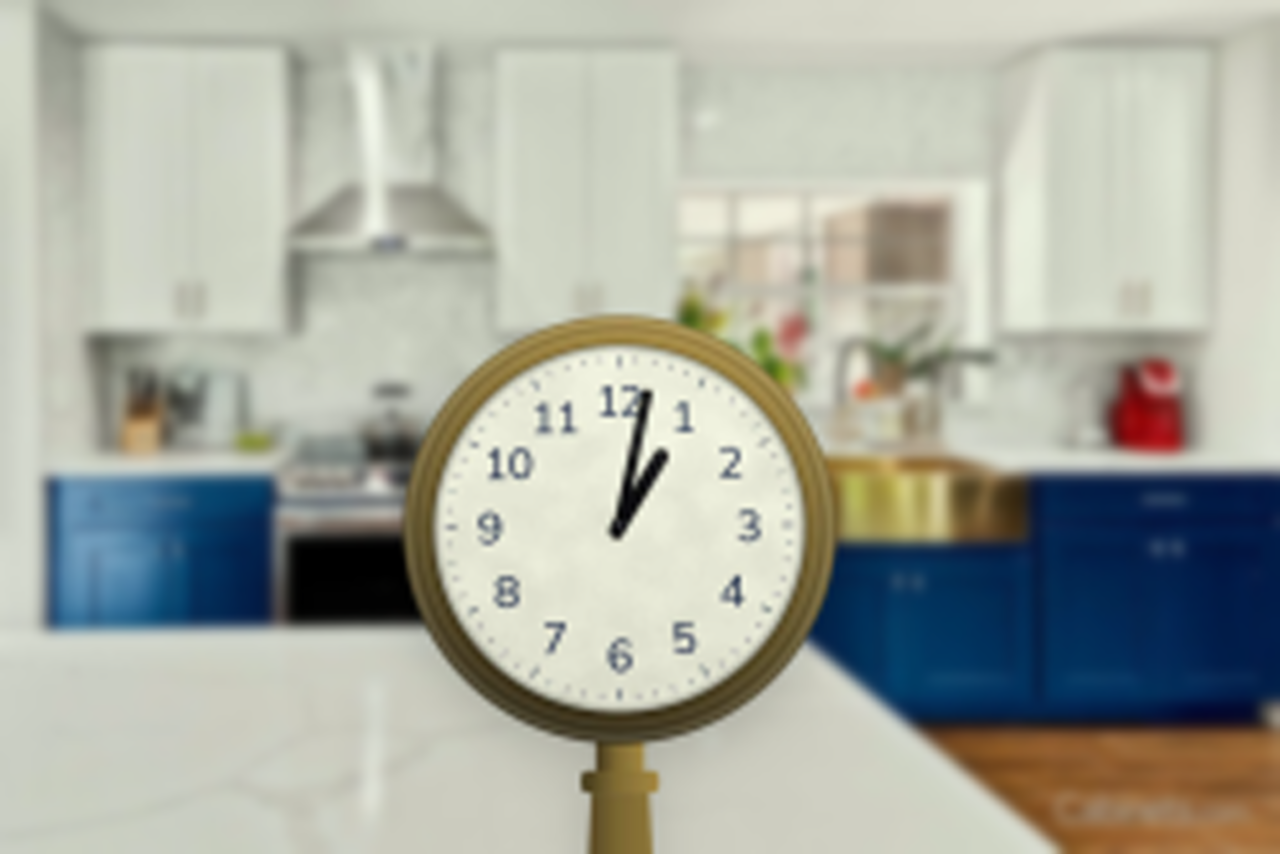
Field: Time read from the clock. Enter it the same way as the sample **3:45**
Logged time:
**1:02**
